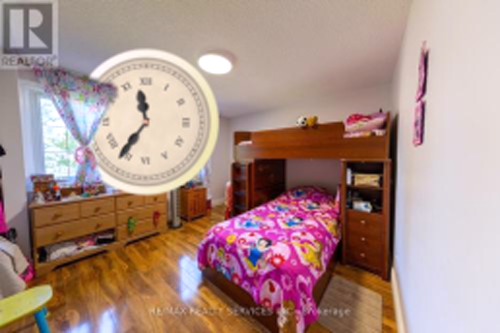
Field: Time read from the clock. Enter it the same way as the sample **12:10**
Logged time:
**11:36**
